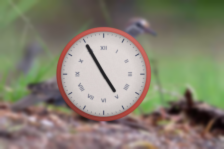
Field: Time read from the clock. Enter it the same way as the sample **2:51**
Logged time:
**4:55**
